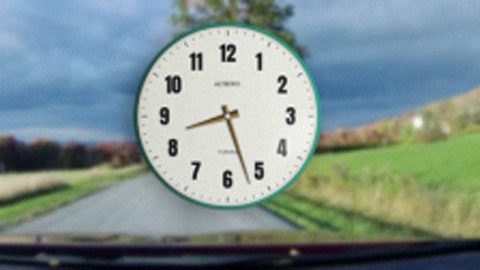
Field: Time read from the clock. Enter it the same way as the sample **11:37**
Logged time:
**8:27**
